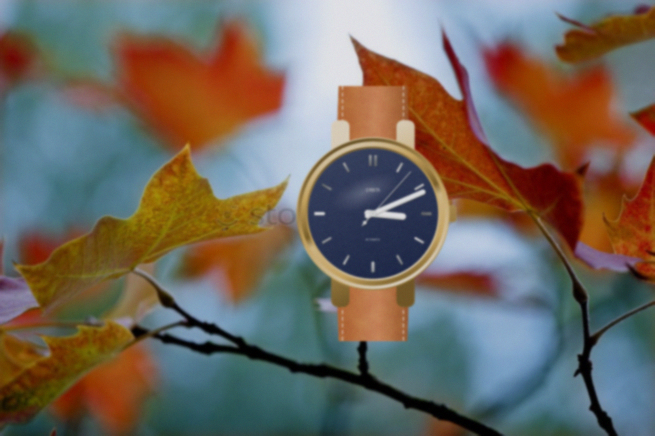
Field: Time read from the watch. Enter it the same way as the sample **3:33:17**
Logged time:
**3:11:07**
